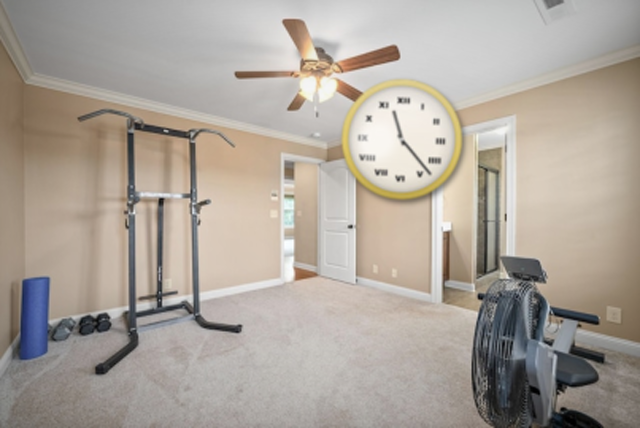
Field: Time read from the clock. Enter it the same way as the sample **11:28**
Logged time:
**11:23**
